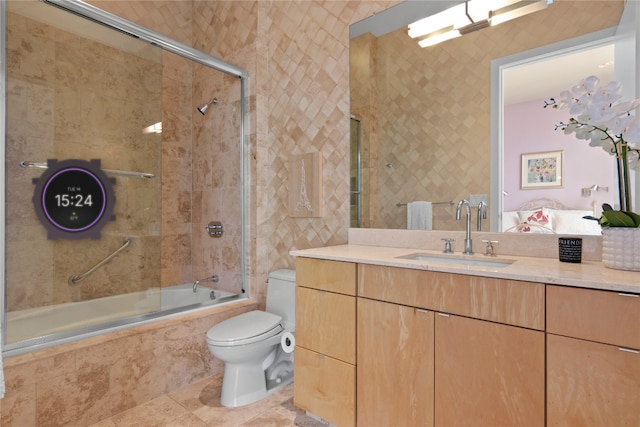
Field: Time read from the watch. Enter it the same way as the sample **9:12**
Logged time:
**15:24**
